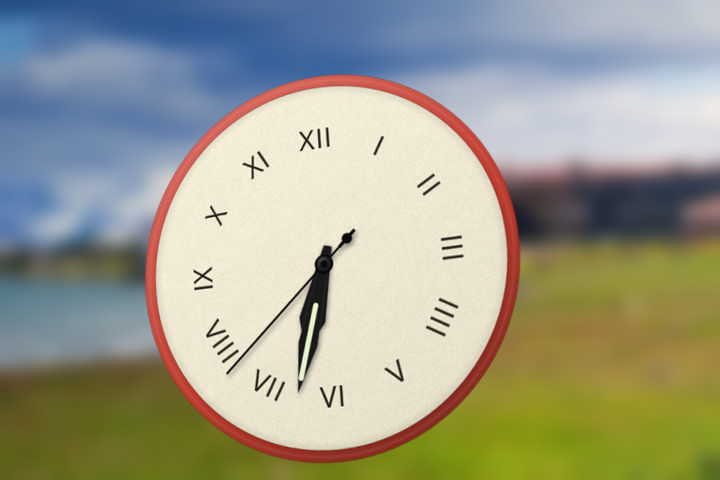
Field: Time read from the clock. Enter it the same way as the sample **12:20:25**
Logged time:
**6:32:38**
